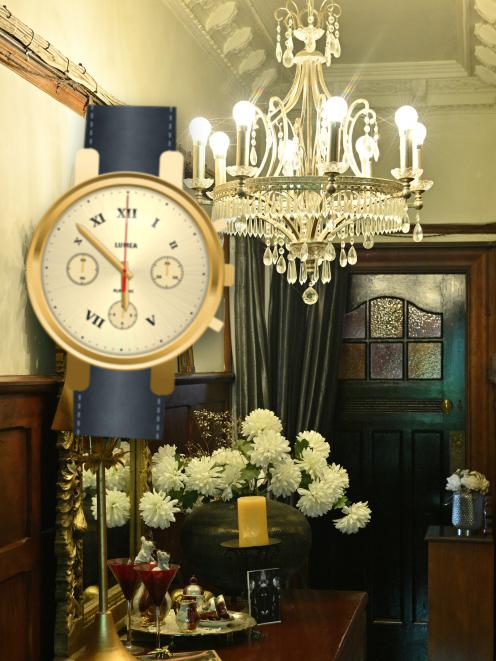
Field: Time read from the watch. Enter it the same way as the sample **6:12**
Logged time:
**5:52**
